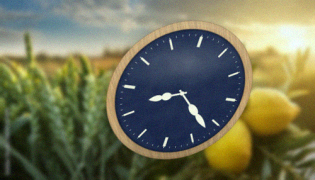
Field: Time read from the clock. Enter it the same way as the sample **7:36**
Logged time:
**8:22**
